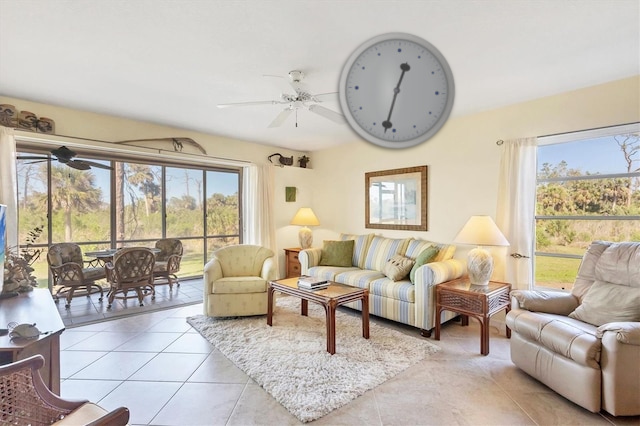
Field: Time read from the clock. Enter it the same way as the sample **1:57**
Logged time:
**12:32**
